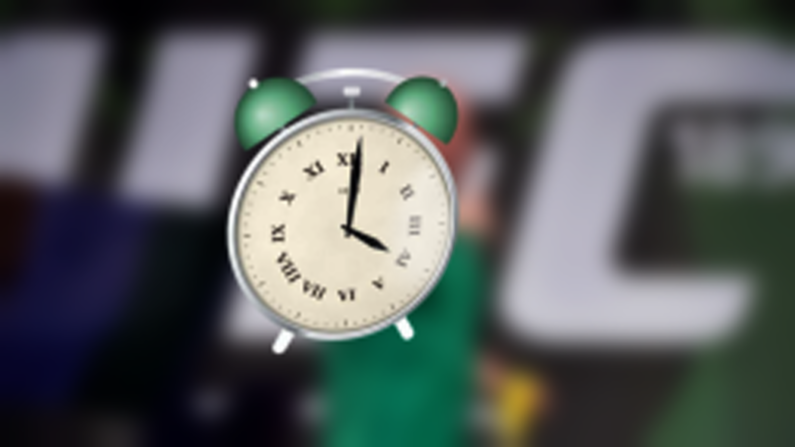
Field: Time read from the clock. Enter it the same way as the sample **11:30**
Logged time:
**4:01**
